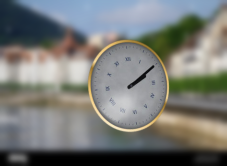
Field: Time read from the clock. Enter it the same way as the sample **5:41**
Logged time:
**2:10**
